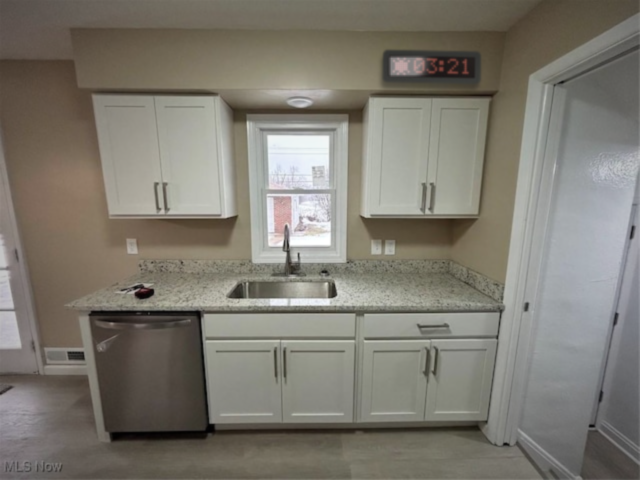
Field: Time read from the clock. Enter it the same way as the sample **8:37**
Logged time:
**3:21**
